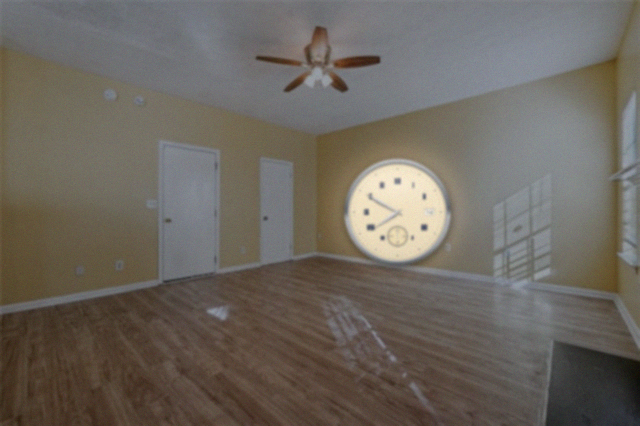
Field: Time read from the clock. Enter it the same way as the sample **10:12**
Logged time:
**7:50**
